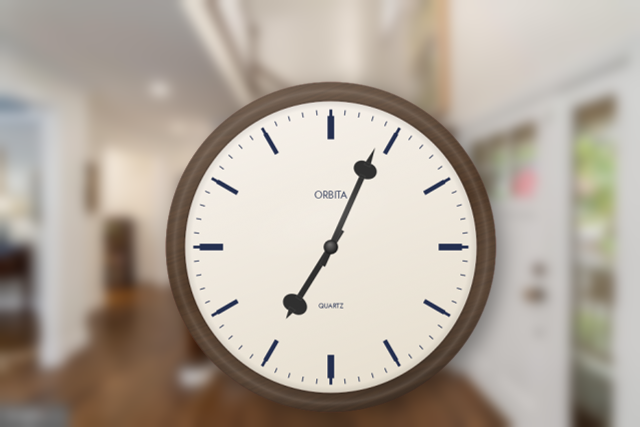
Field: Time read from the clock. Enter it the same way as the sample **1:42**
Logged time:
**7:04**
